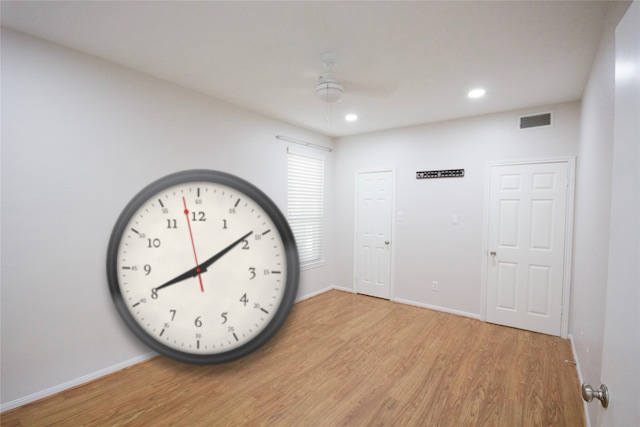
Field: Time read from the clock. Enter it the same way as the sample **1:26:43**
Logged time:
**8:08:58**
